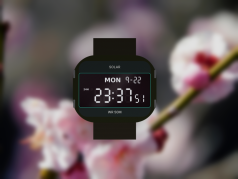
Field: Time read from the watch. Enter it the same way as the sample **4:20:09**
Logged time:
**23:37:51**
